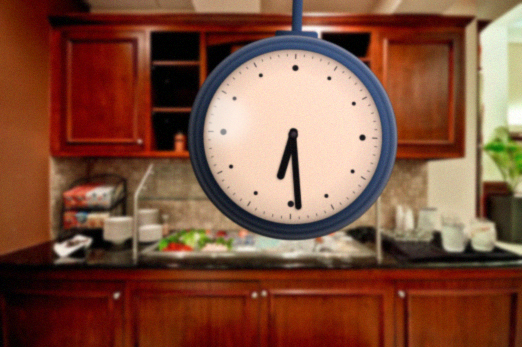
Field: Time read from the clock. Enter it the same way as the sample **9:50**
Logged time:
**6:29**
